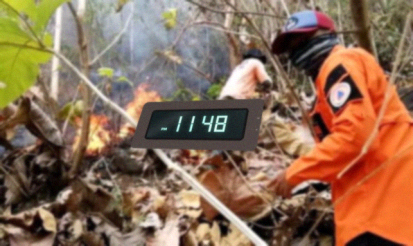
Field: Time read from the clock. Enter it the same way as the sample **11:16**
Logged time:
**11:48**
